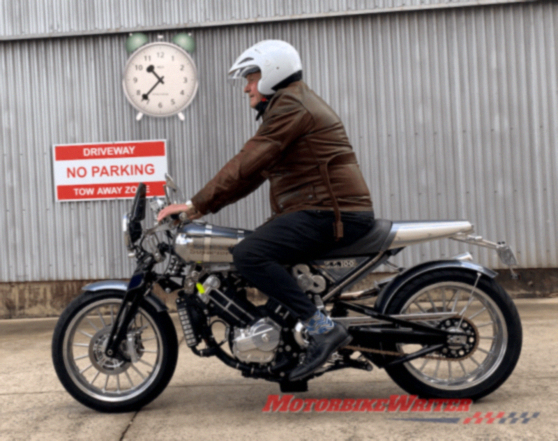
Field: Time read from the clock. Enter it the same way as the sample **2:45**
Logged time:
**10:37**
